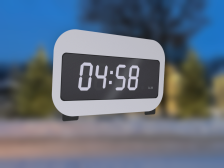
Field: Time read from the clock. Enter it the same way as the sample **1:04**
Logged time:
**4:58**
